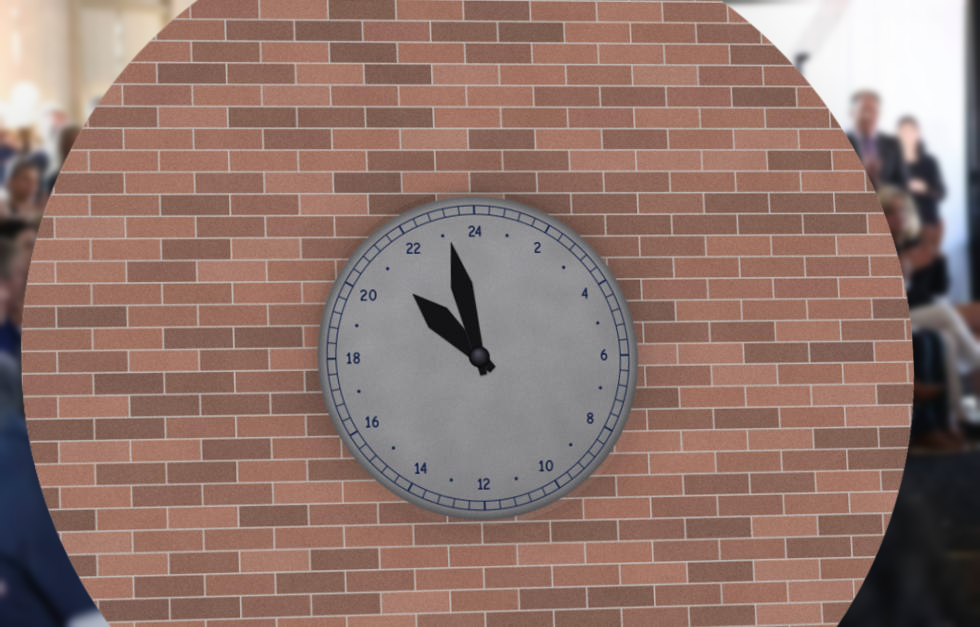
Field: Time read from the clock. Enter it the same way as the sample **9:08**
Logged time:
**20:58**
